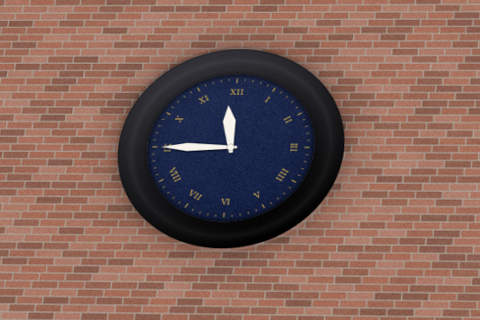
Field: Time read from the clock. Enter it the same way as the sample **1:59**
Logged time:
**11:45**
